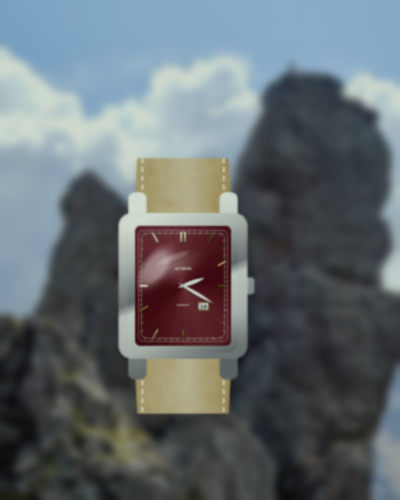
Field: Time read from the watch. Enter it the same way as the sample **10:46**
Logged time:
**2:20**
